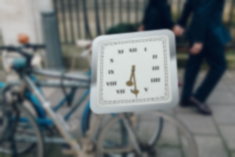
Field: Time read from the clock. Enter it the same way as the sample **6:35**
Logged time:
**6:29**
